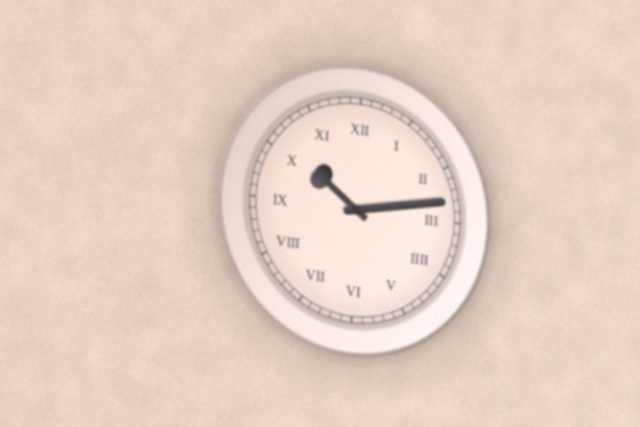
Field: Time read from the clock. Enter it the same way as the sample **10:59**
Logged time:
**10:13**
